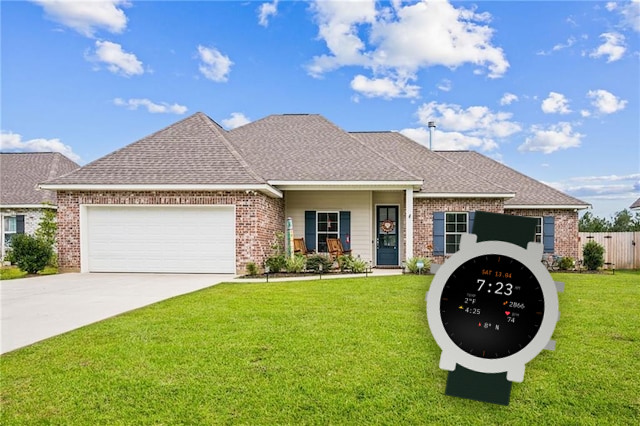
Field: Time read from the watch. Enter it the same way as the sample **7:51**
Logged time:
**7:23**
